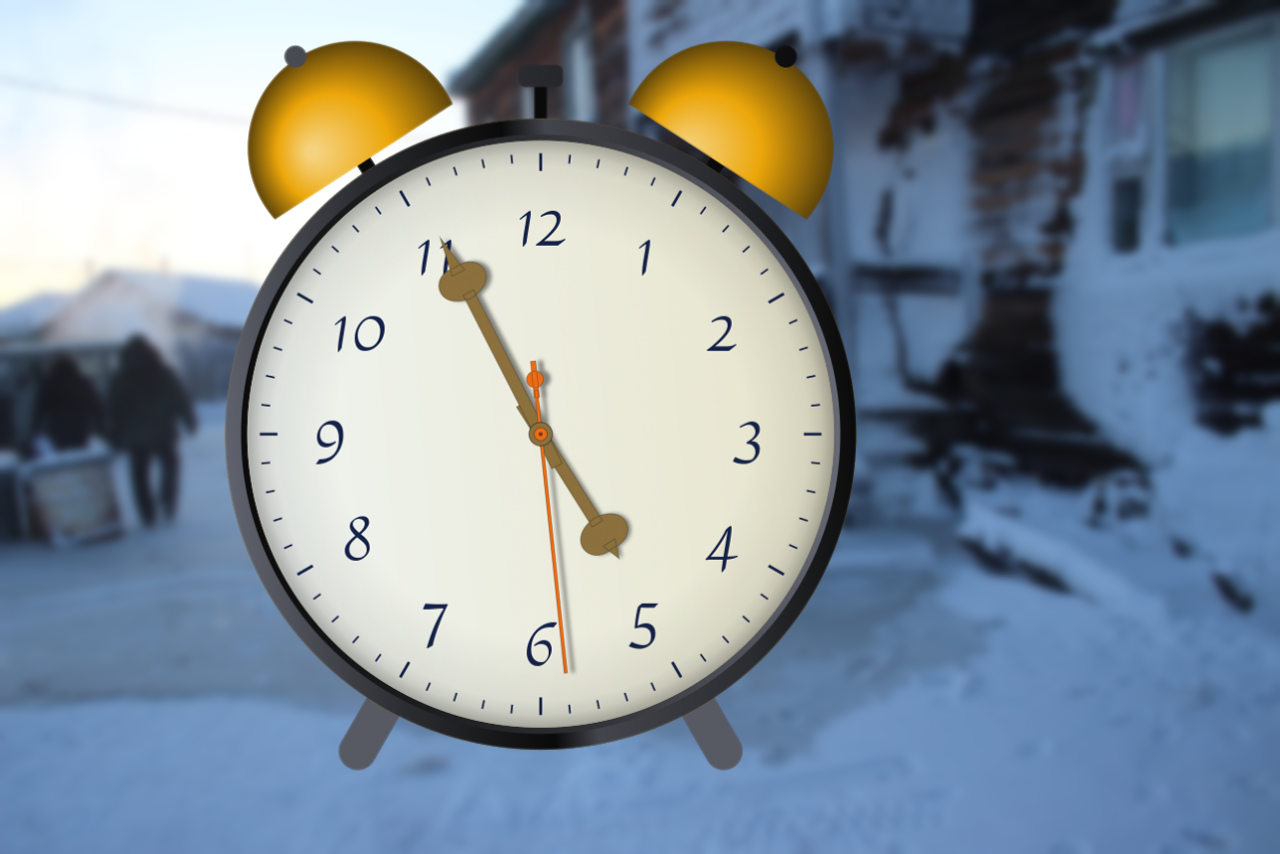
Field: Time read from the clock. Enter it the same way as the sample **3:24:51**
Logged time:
**4:55:29**
